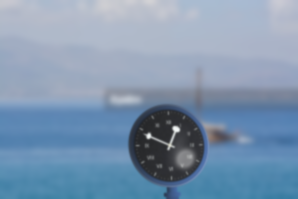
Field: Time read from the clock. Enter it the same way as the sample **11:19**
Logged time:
**12:49**
